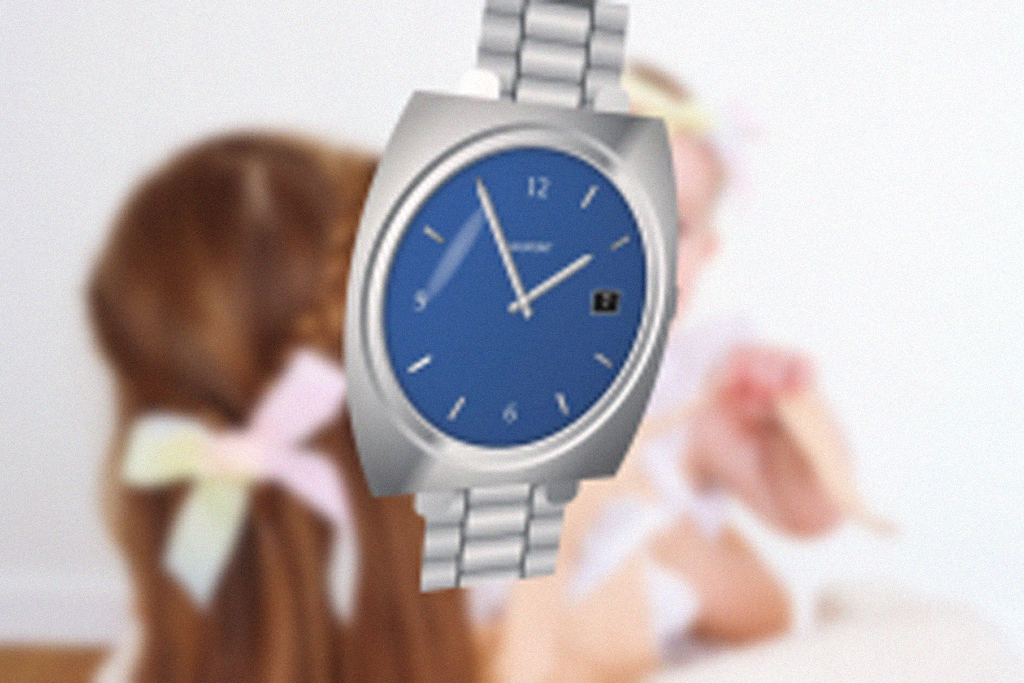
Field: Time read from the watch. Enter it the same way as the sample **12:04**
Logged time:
**1:55**
